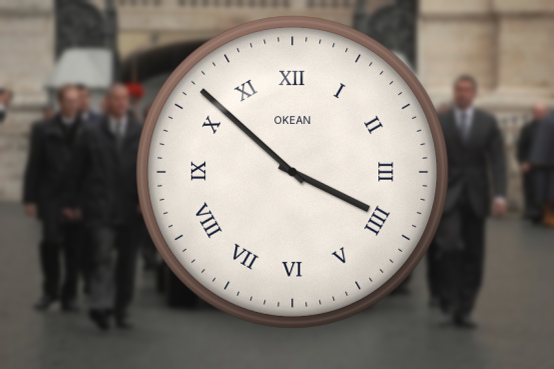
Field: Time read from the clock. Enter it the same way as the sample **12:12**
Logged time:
**3:52**
